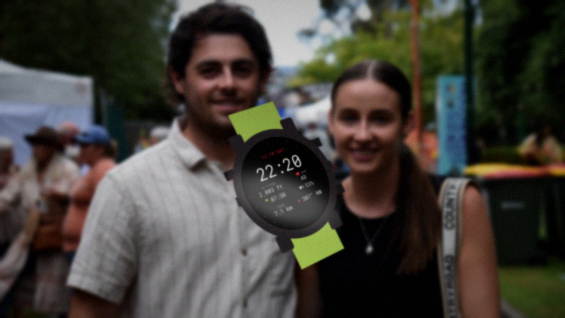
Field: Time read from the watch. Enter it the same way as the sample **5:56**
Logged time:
**22:20**
